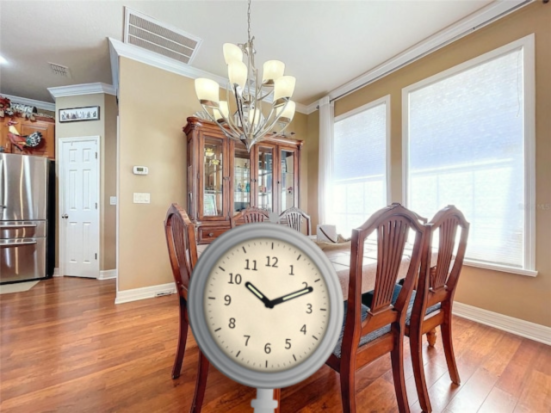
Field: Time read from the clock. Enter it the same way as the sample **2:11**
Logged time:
**10:11**
